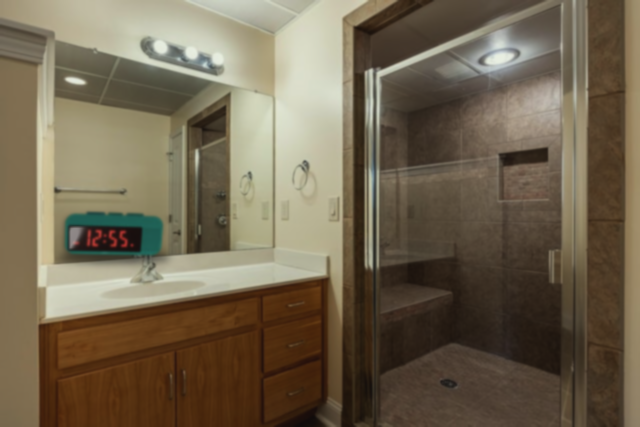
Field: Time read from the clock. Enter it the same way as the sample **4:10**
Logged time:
**12:55**
